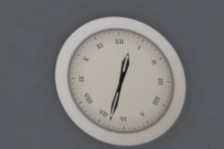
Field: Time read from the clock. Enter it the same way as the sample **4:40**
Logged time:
**12:33**
